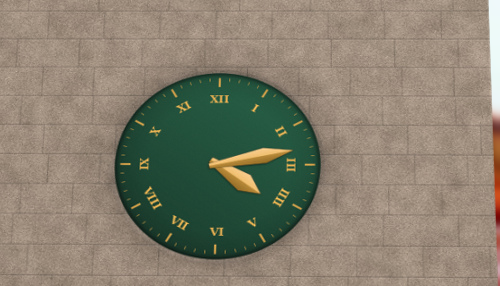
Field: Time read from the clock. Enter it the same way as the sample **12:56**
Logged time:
**4:13**
